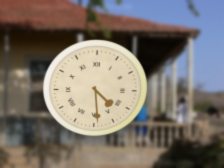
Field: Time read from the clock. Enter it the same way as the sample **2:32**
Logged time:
**4:29**
